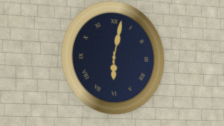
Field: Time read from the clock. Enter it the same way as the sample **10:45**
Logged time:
**6:02**
